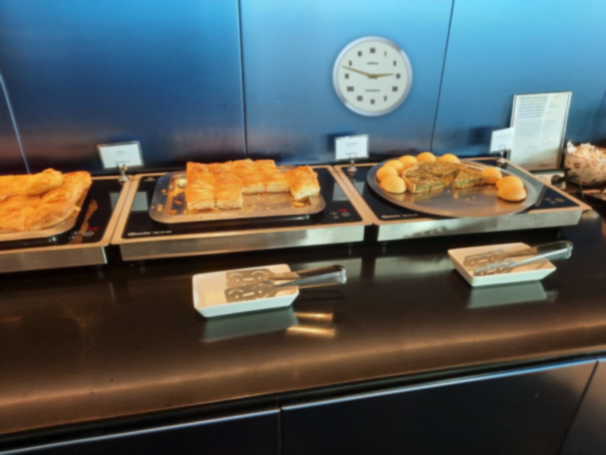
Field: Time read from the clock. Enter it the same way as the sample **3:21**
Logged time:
**2:48**
